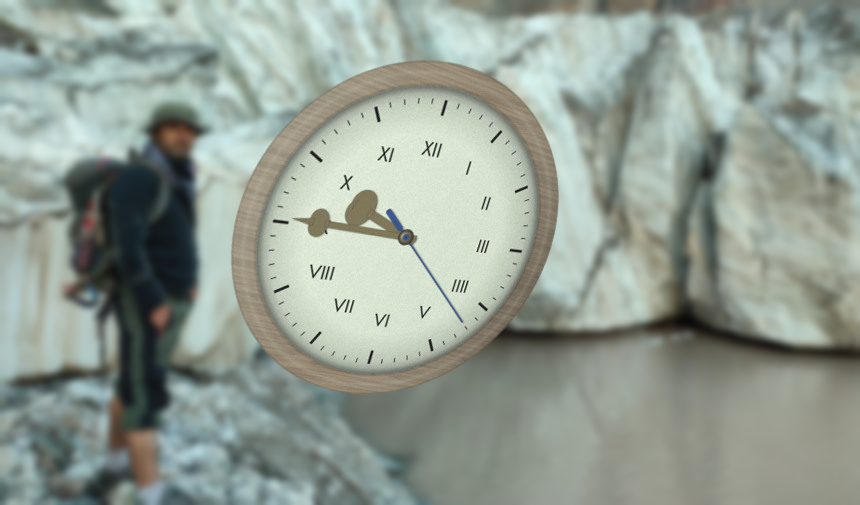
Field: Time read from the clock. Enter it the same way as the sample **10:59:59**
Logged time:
**9:45:22**
